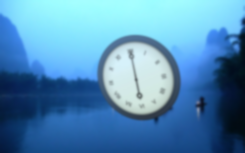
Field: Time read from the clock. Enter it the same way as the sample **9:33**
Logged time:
**6:00**
